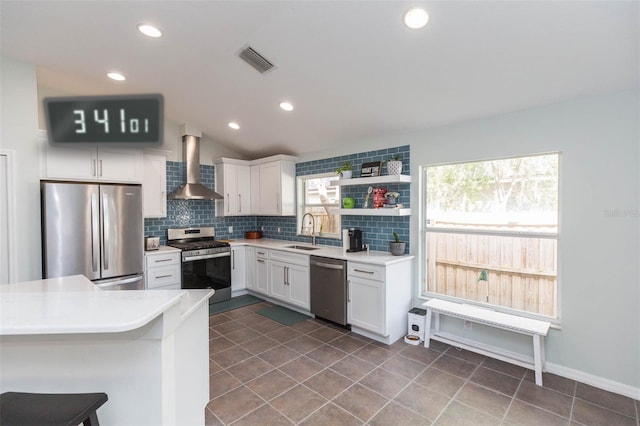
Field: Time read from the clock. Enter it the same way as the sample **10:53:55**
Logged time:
**3:41:01**
